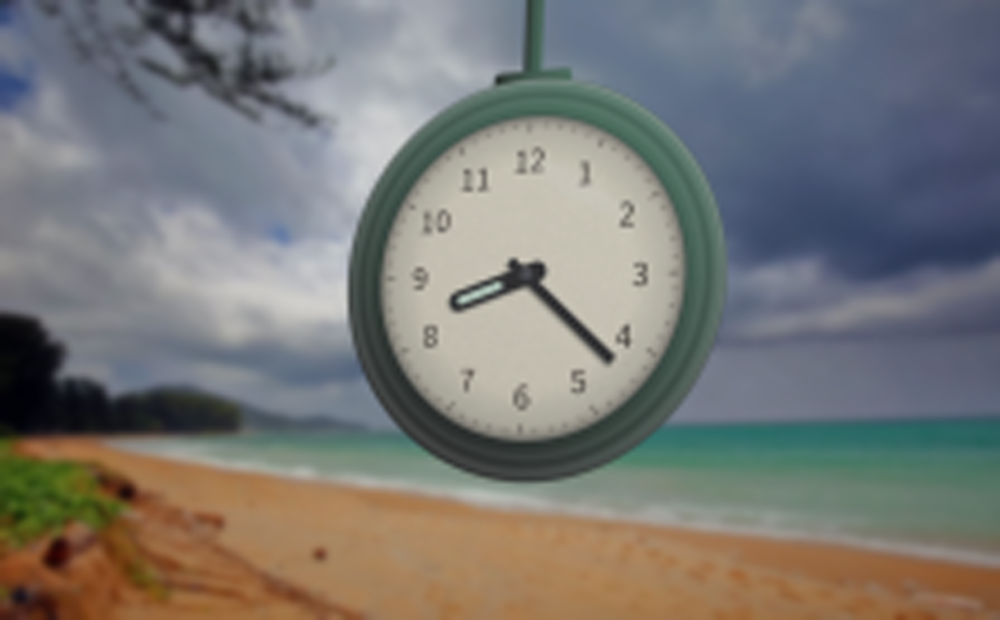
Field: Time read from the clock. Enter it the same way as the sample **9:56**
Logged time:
**8:22**
